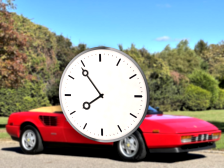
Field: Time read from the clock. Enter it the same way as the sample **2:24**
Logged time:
**7:54**
